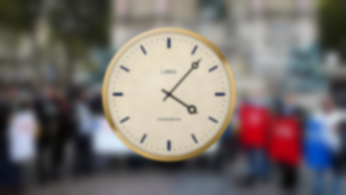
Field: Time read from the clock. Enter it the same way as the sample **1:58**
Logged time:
**4:07**
